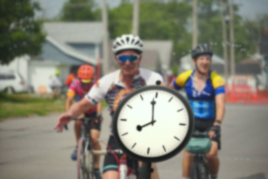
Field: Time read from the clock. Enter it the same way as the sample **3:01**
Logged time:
**7:59**
